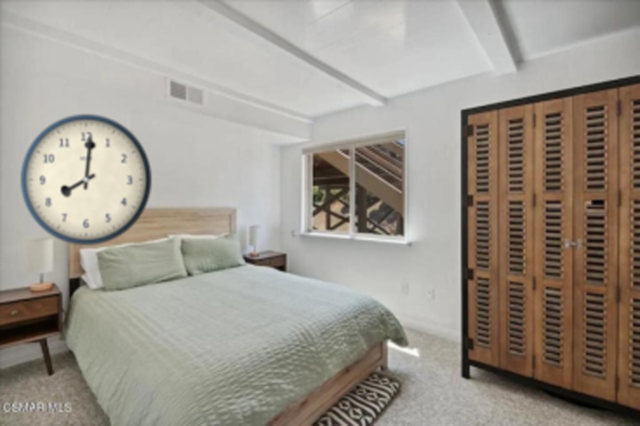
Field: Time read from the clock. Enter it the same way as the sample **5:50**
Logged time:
**8:01**
